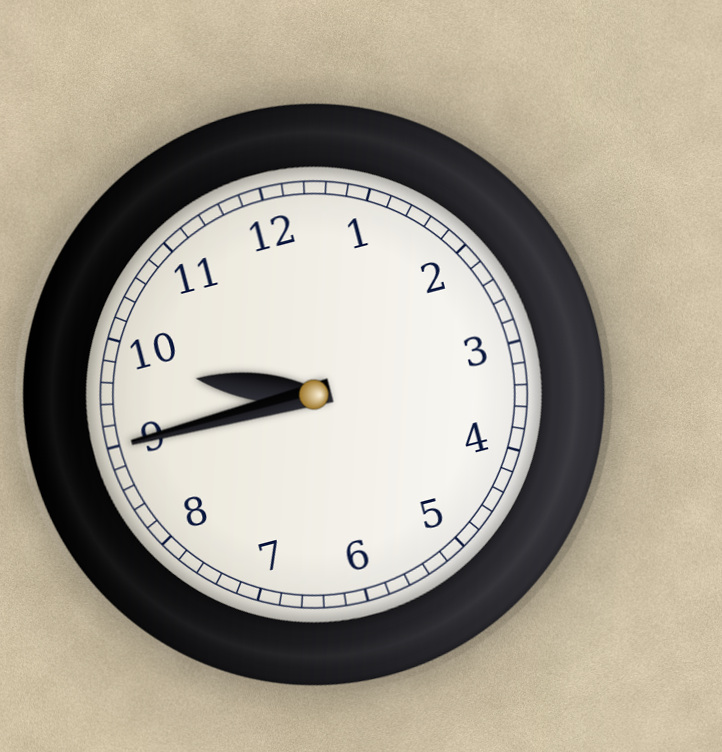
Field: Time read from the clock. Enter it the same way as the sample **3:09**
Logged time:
**9:45**
